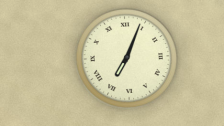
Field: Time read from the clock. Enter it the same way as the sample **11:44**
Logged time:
**7:04**
